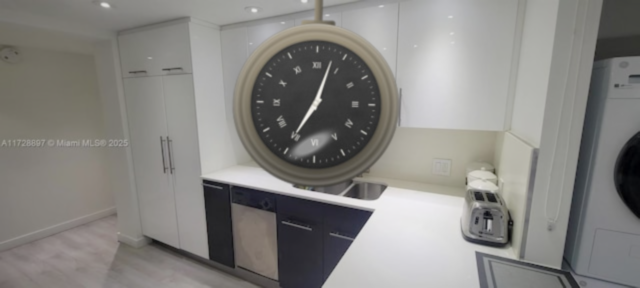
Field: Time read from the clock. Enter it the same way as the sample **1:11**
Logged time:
**7:03**
